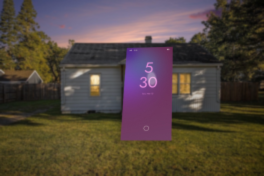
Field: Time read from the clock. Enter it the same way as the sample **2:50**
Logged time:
**5:30**
